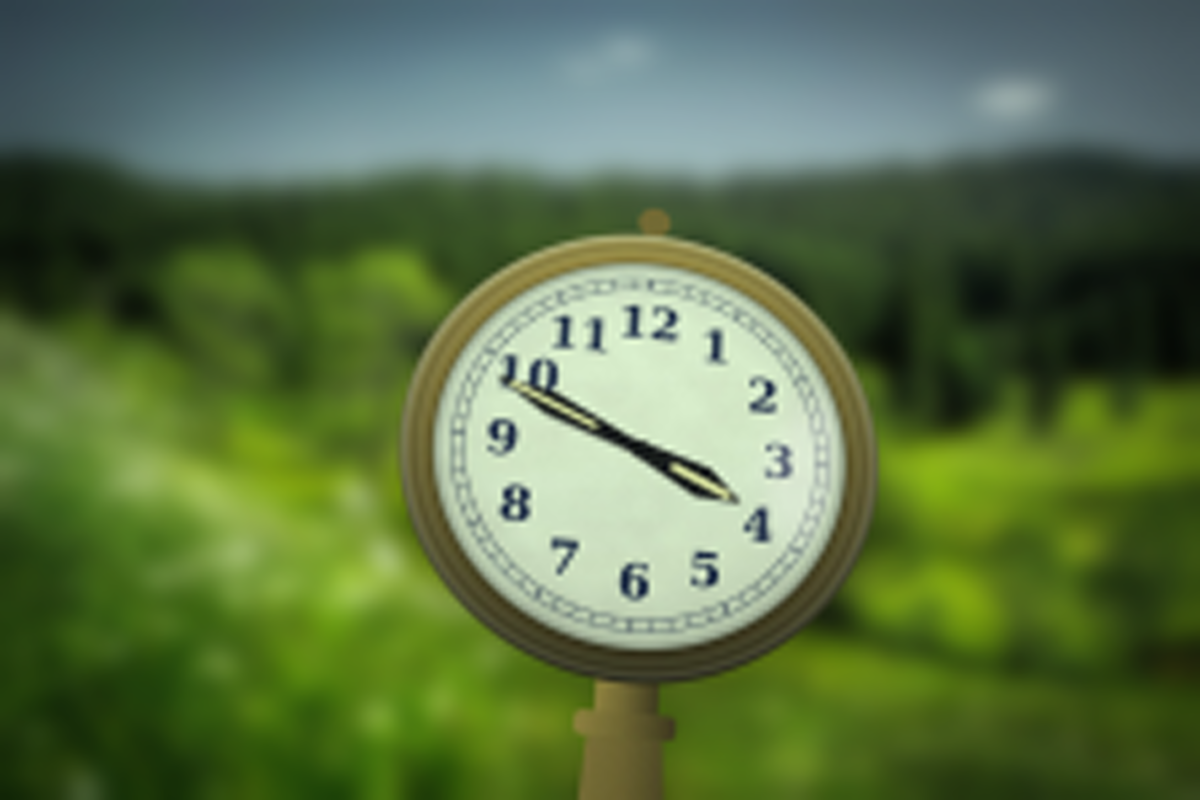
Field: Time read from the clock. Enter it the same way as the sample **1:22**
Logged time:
**3:49**
